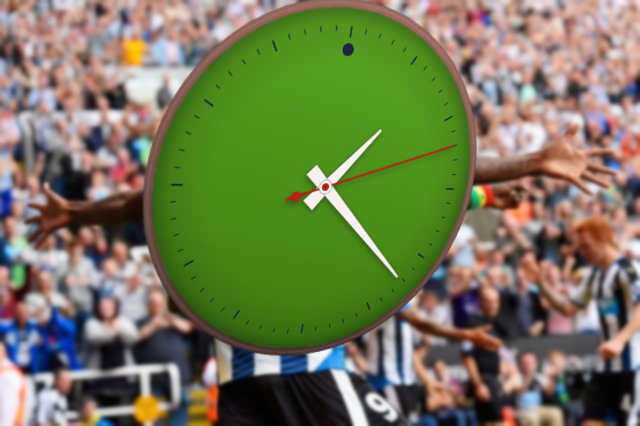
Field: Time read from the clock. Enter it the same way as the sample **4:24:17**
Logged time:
**1:22:12**
